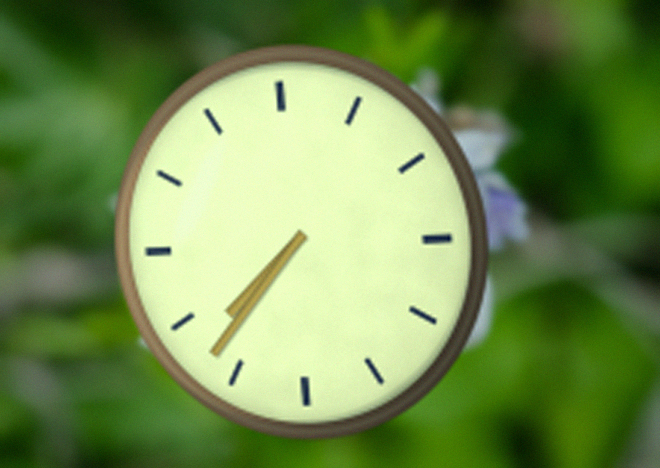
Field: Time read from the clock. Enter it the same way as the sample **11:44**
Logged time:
**7:37**
